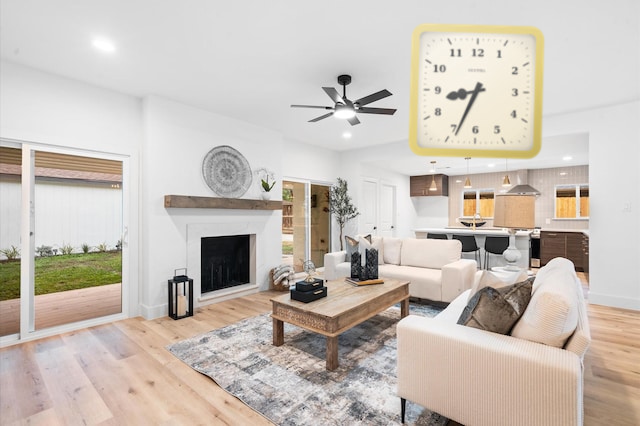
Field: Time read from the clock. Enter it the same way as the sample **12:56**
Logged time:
**8:34**
